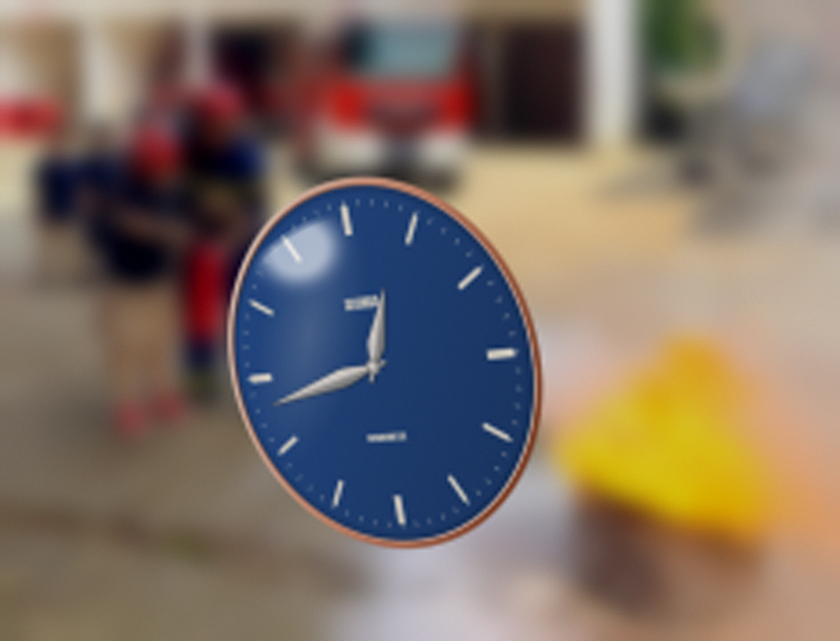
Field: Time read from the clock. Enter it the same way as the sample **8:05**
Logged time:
**12:43**
